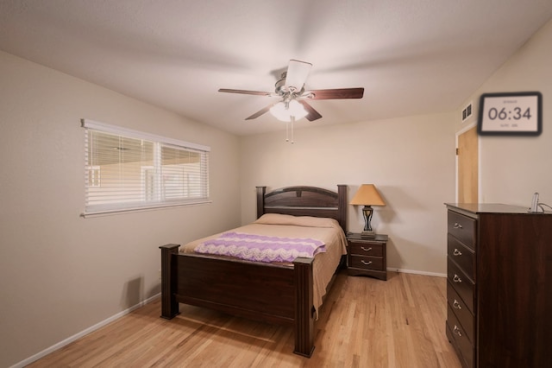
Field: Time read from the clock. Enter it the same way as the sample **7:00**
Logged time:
**6:34**
